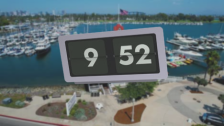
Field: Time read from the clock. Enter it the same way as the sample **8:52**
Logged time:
**9:52**
